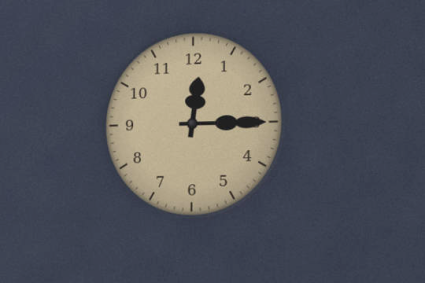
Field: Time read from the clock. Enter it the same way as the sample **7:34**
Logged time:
**12:15**
